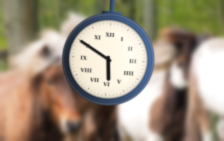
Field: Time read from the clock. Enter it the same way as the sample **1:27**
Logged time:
**5:50**
